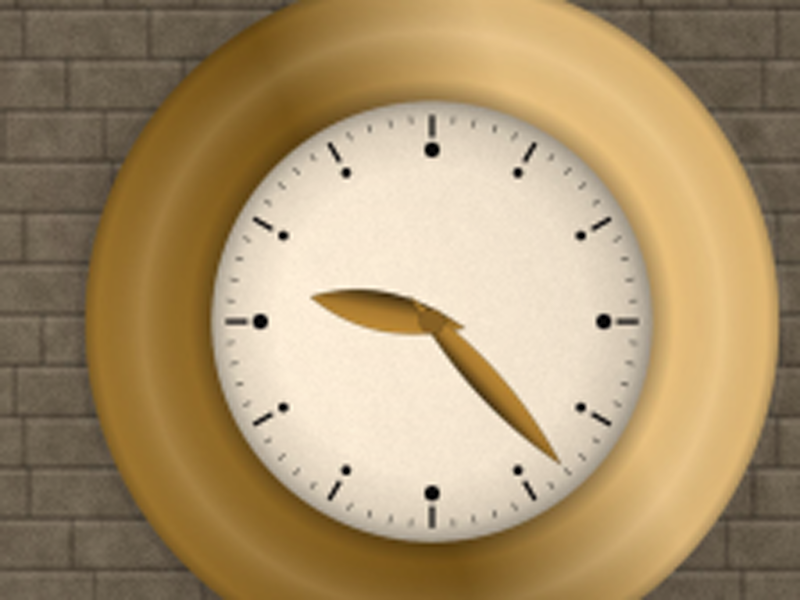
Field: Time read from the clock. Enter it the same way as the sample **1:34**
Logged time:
**9:23**
